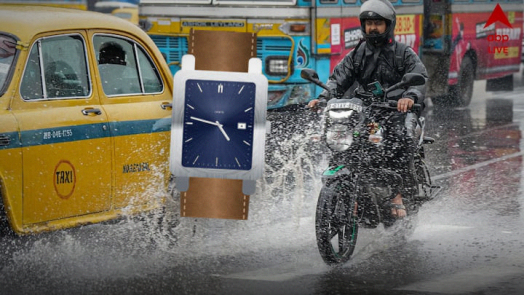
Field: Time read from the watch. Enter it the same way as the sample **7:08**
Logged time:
**4:47**
